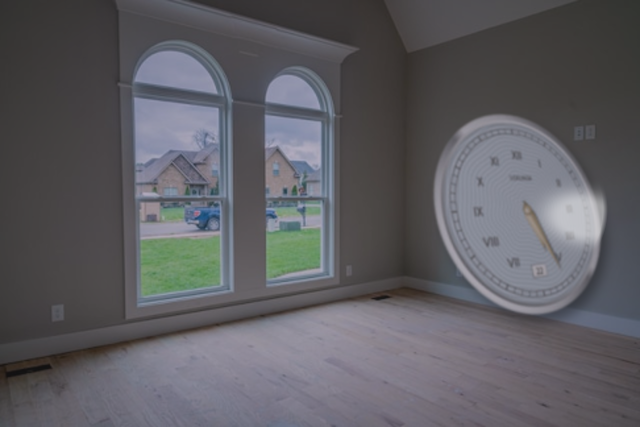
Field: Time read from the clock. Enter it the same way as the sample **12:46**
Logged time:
**5:26**
